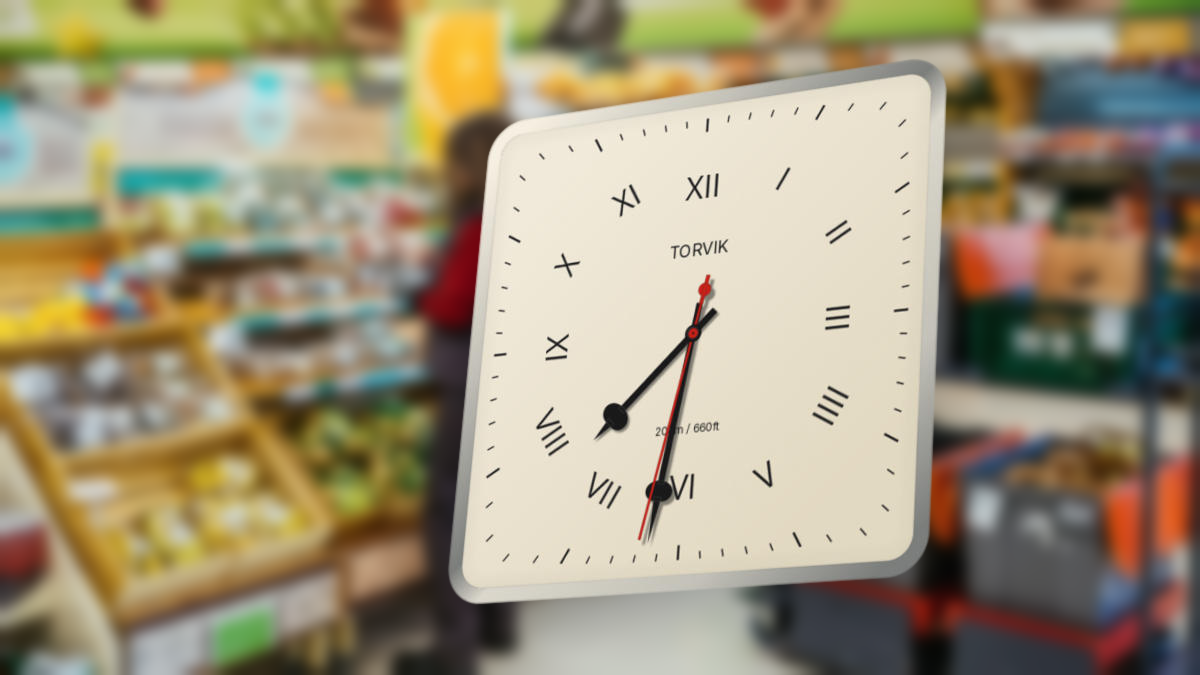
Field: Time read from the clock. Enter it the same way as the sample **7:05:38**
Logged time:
**7:31:32**
